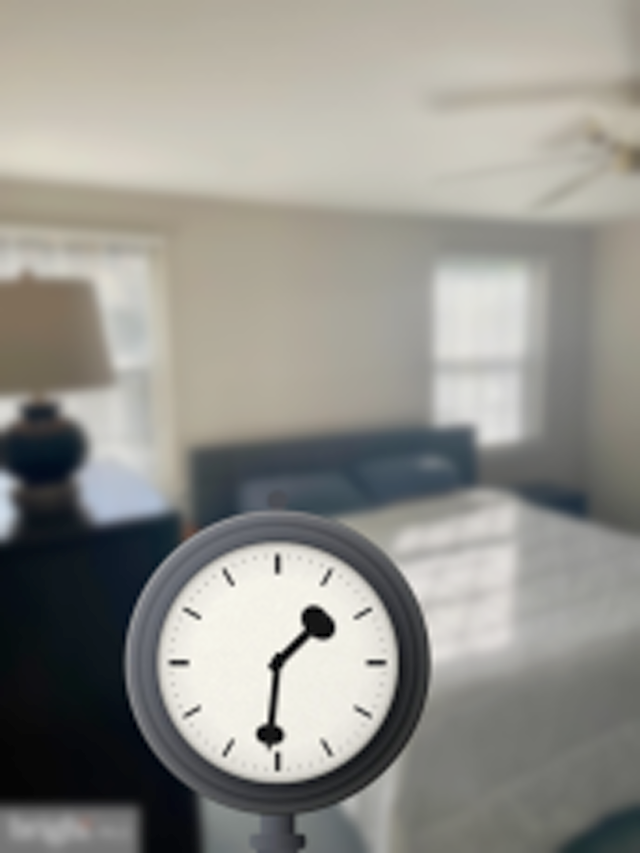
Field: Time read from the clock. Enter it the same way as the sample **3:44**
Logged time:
**1:31**
